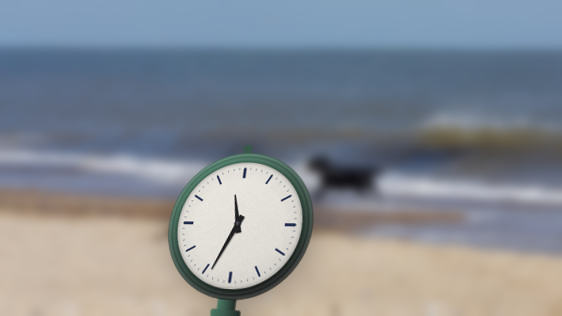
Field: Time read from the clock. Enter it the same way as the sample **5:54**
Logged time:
**11:34**
